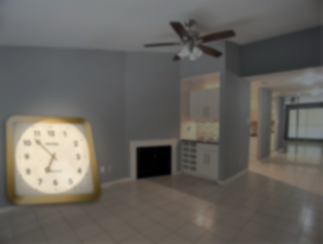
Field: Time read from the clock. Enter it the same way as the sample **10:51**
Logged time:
**6:53**
